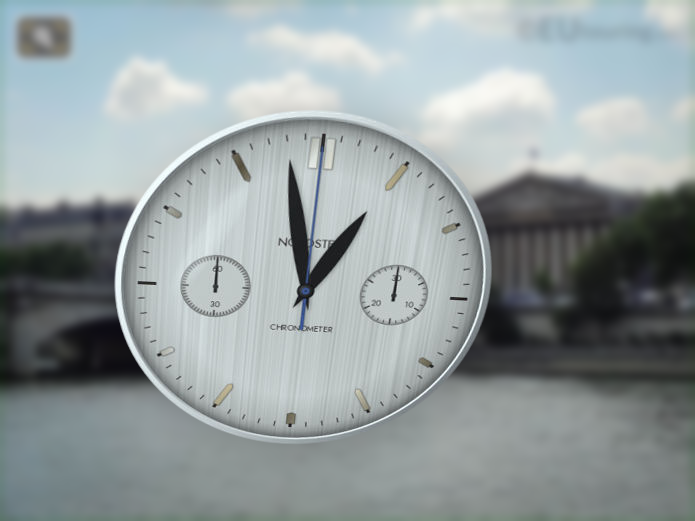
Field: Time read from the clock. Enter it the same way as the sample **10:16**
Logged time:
**12:58**
